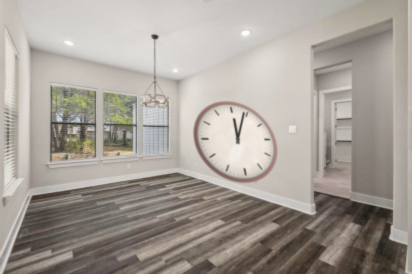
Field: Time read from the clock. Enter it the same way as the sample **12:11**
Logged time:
**12:04**
